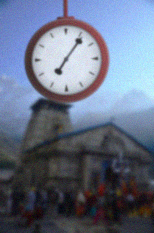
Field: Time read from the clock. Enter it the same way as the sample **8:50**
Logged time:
**7:06**
